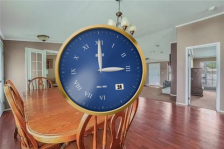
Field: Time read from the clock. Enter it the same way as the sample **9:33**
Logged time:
**3:00**
